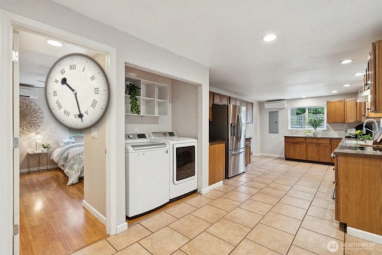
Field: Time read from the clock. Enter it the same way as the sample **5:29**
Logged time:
**10:28**
